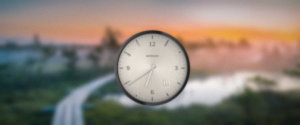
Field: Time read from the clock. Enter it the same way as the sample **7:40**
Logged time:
**6:39**
